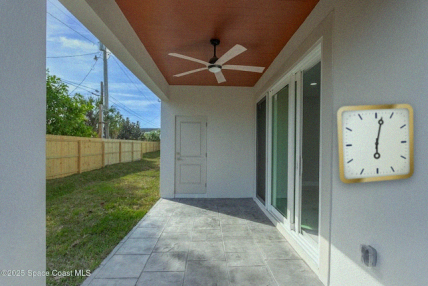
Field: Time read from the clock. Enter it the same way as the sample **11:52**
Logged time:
**6:02**
